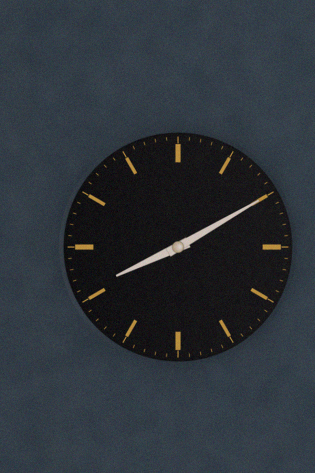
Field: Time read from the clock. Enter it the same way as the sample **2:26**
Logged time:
**8:10**
